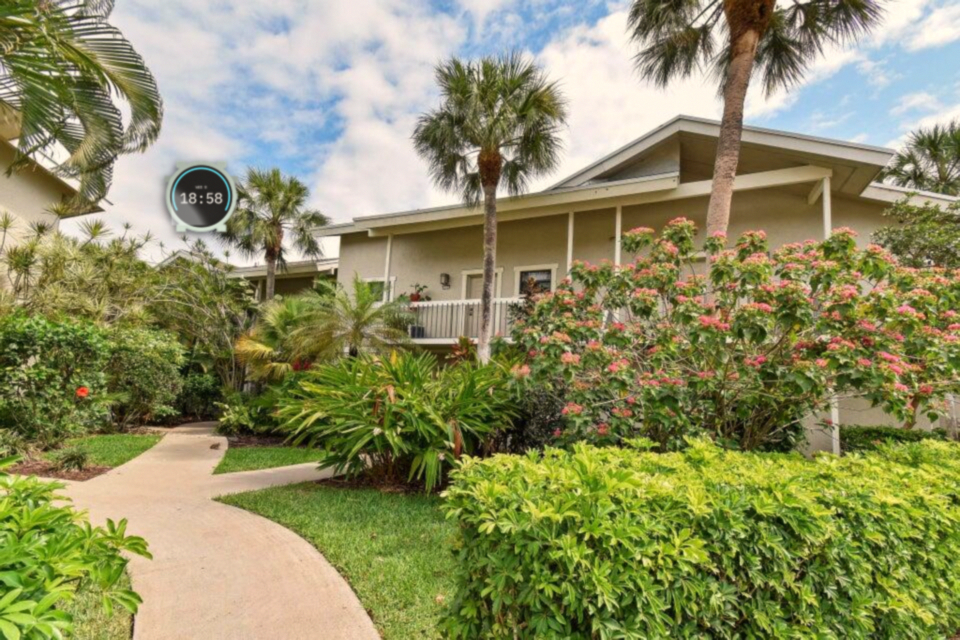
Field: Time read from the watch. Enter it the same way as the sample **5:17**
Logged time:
**18:58**
